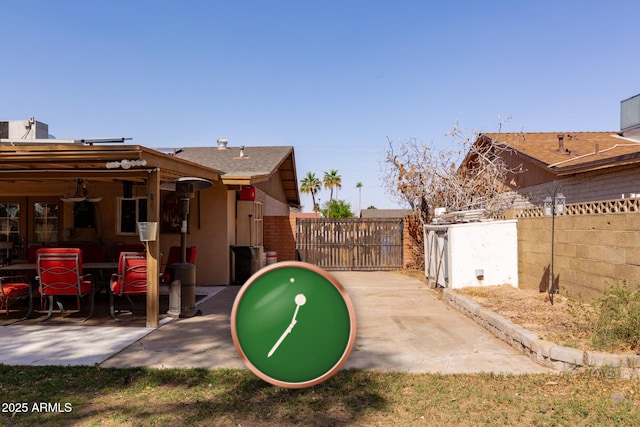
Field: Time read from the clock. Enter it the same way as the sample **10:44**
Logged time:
**12:36**
